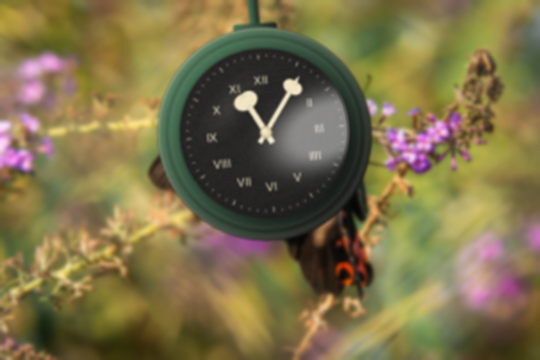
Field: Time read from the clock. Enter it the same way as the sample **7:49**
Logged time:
**11:06**
